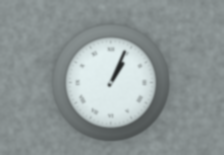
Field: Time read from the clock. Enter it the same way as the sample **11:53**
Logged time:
**1:04**
